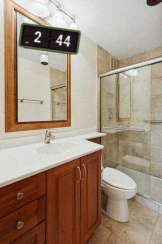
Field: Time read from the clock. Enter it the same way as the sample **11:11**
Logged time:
**2:44**
